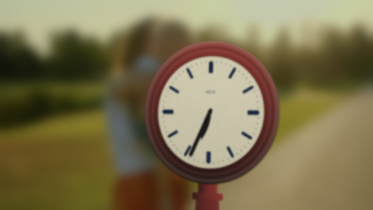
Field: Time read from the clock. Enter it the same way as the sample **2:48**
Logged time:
**6:34**
